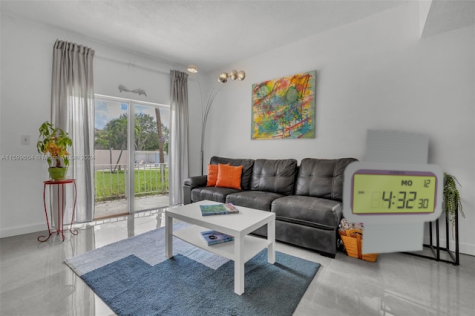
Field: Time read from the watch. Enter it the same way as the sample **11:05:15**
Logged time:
**4:32:30**
